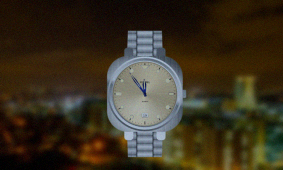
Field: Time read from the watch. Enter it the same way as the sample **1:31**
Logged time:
**11:54**
